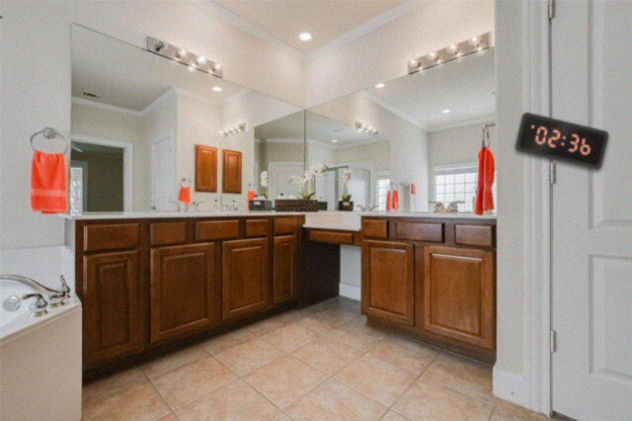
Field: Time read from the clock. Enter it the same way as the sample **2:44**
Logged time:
**2:36**
